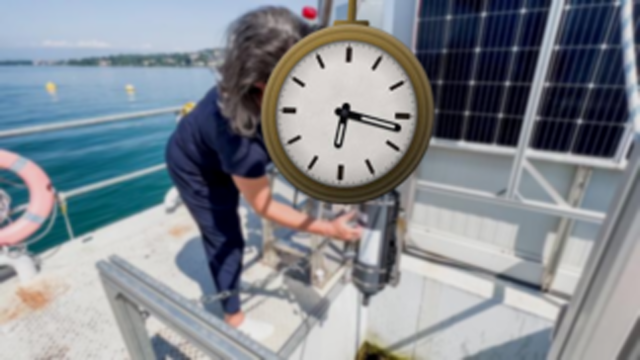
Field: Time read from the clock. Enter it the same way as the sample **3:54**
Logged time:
**6:17**
